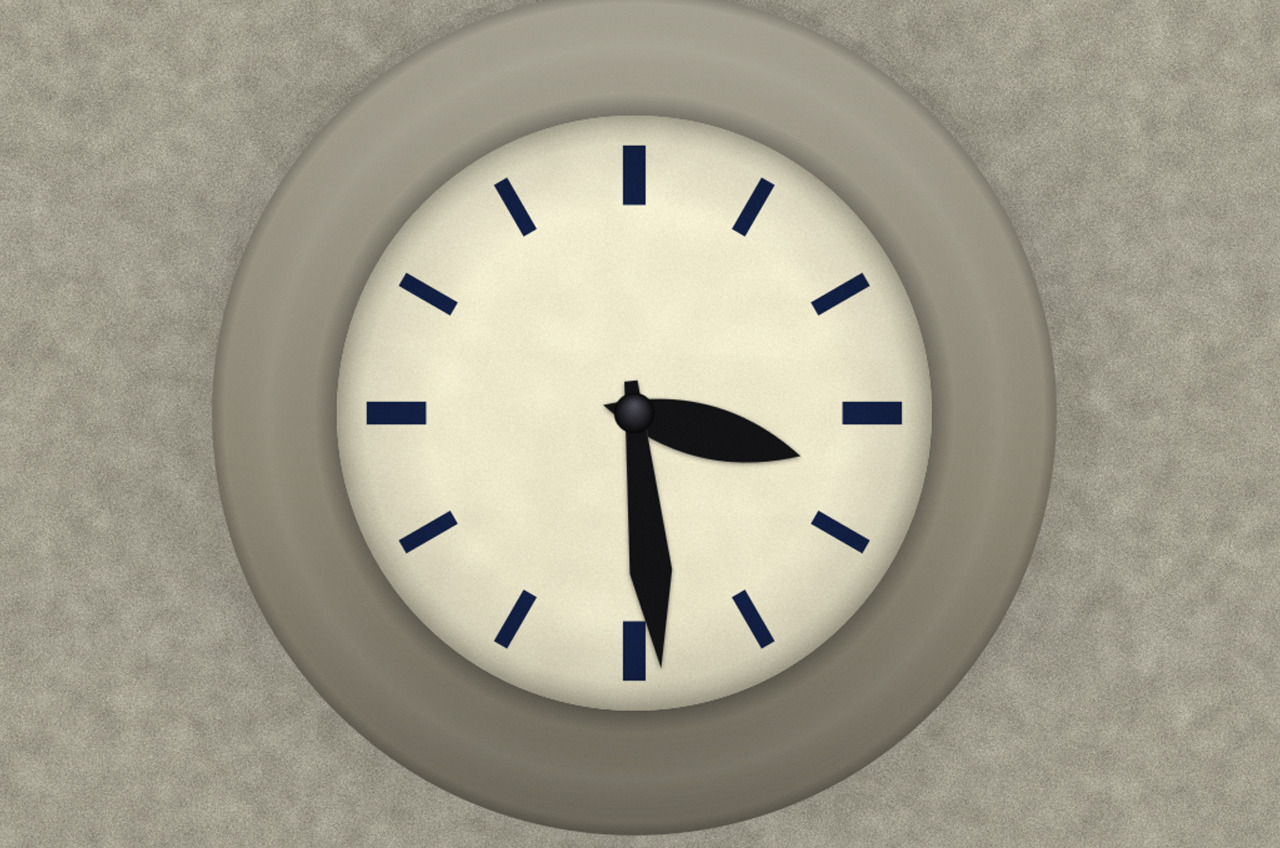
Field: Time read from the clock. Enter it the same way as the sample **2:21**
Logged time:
**3:29**
